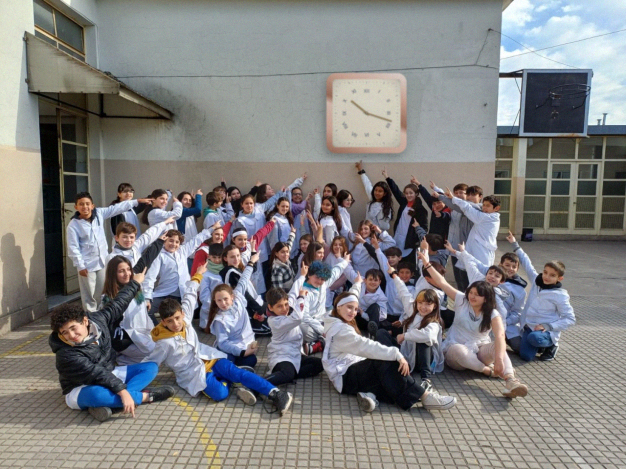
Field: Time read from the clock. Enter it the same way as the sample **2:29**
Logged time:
**10:18**
